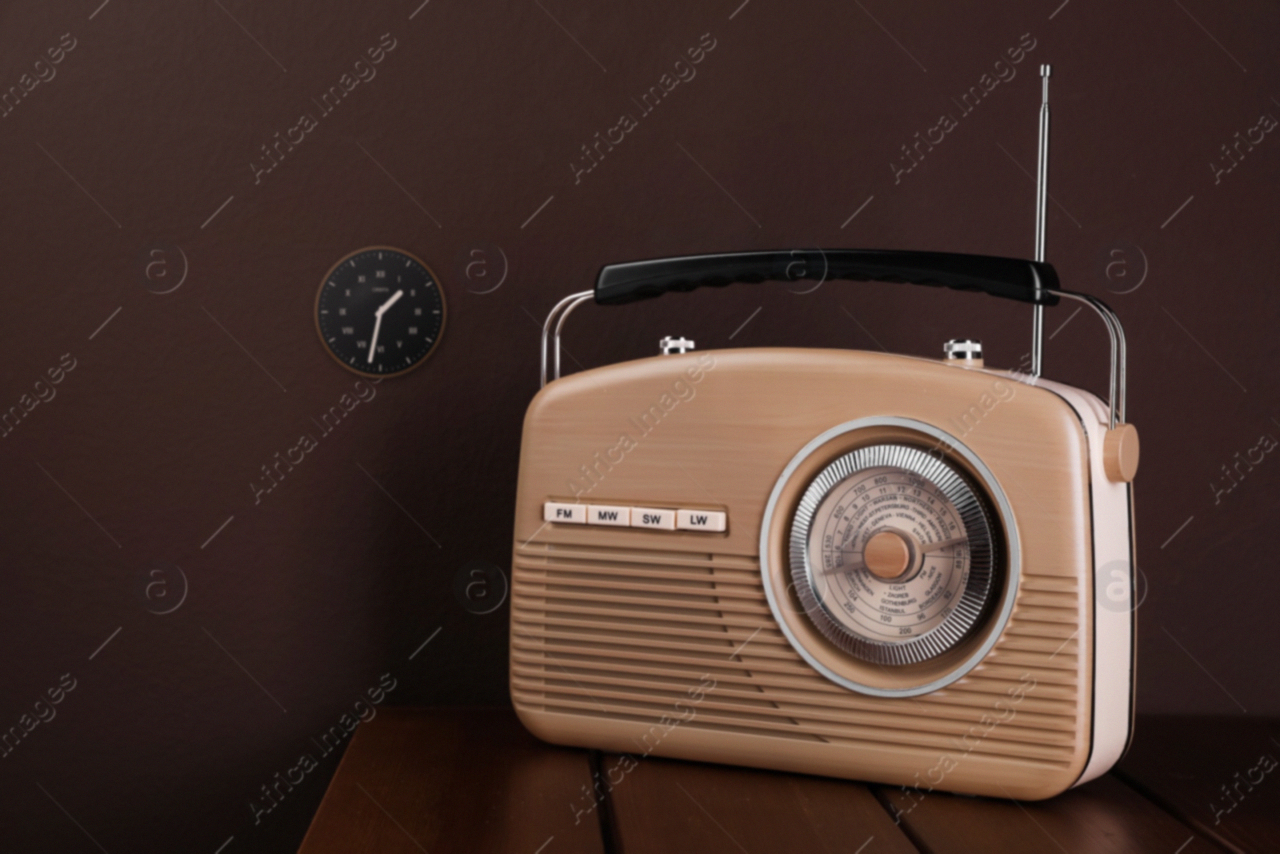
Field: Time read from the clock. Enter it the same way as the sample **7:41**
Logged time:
**1:32**
